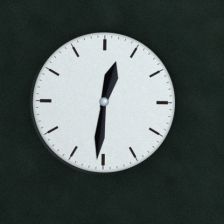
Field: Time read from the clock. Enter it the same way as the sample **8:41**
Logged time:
**12:31**
